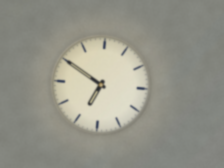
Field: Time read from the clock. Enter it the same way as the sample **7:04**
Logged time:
**6:50**
